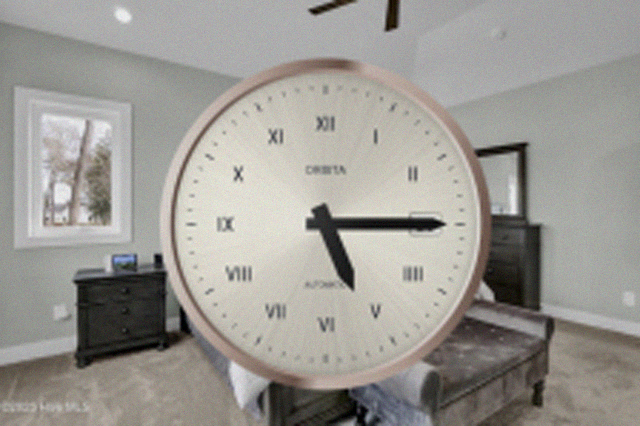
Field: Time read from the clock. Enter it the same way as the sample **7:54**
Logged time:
**5:15**
